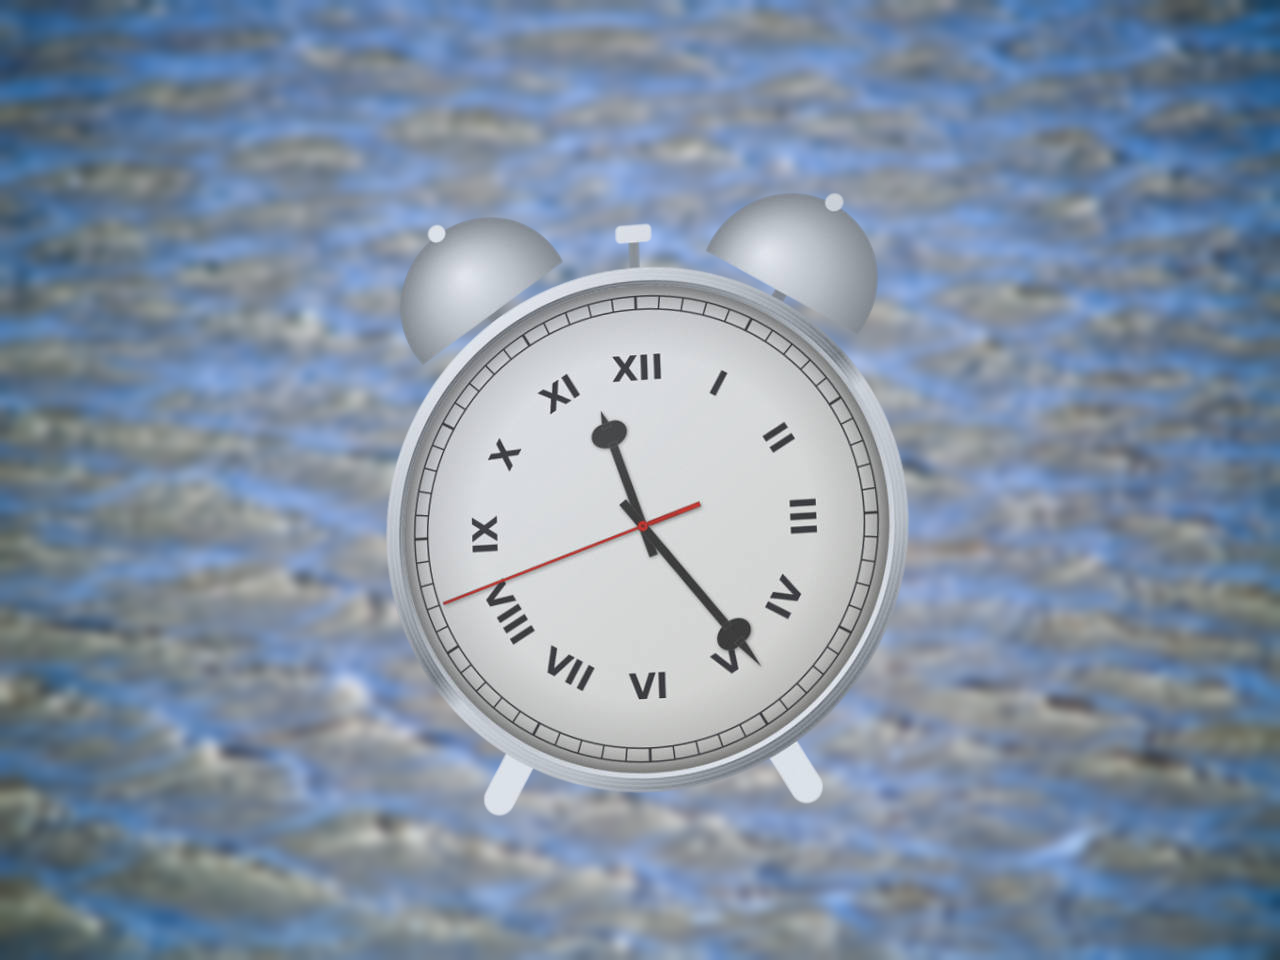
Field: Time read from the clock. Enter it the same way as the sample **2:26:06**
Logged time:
**11:23:42**
